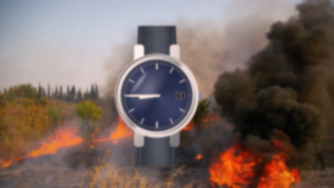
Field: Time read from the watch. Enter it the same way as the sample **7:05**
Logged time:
**8:45**
